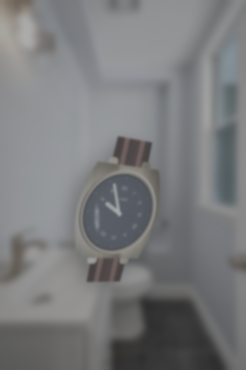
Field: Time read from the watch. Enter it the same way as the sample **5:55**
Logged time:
**9:56**
